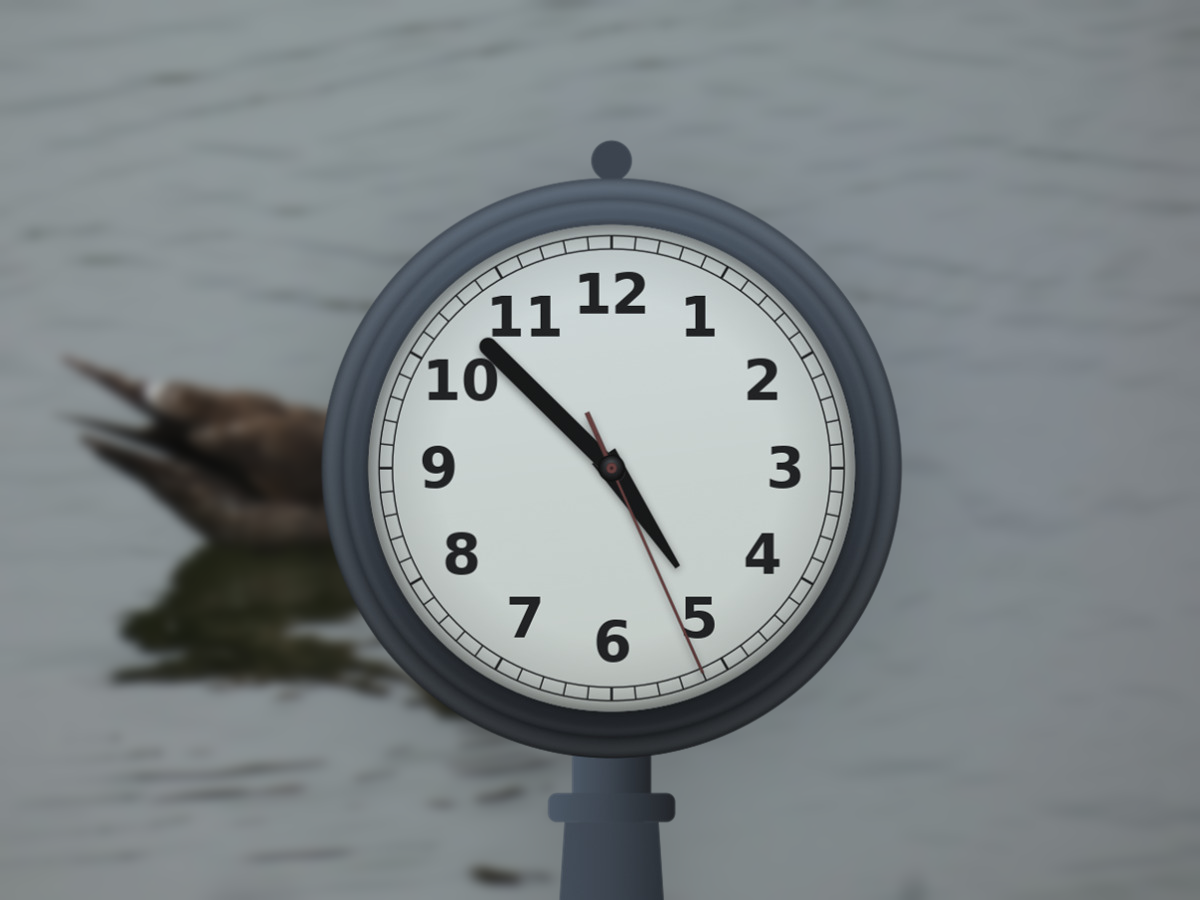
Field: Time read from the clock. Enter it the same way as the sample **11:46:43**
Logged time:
**4:52:26**
